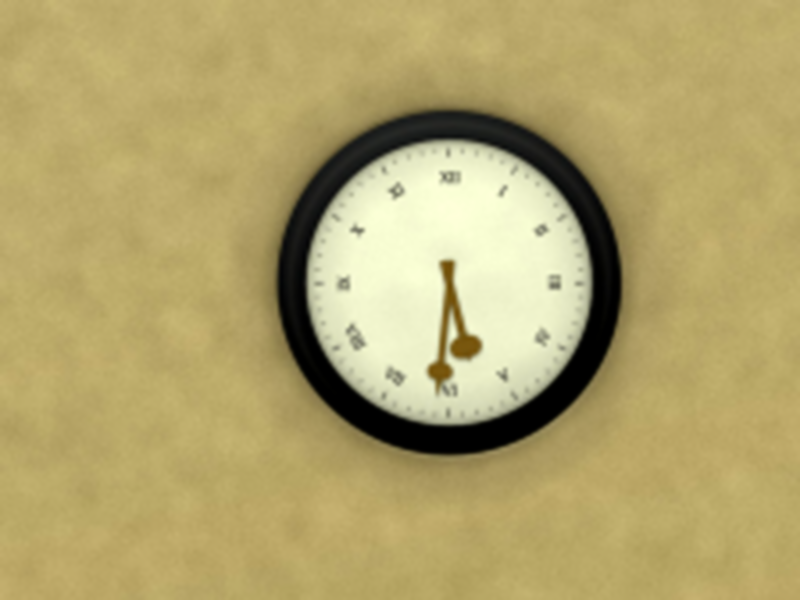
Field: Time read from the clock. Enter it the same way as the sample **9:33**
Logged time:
**5:31**
